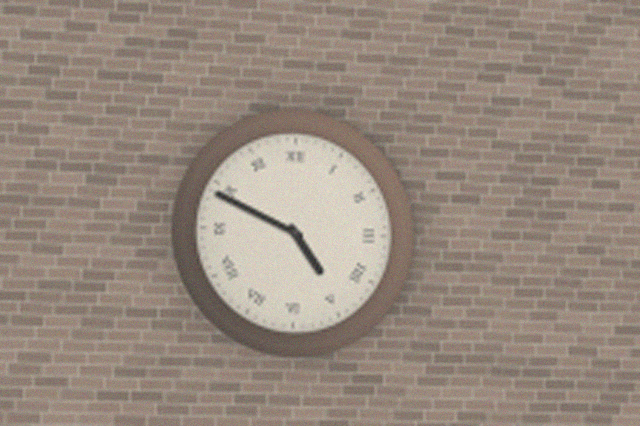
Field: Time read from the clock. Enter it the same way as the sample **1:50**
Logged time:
**4:49**
